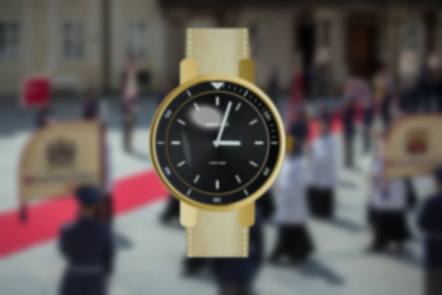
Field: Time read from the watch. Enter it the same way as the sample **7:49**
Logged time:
**3:03**
